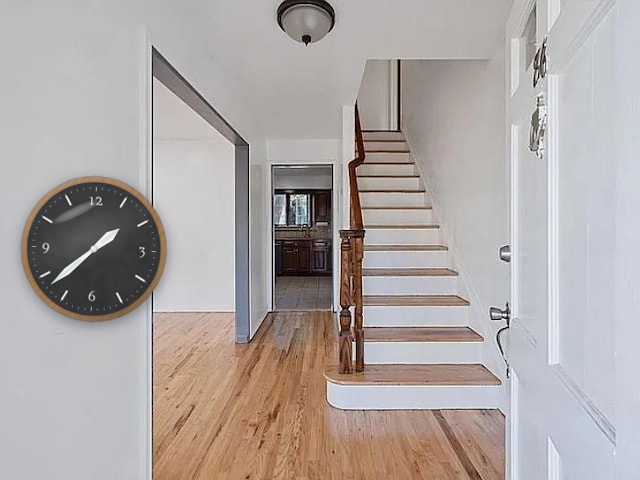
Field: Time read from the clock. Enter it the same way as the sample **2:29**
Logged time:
**1:38**
